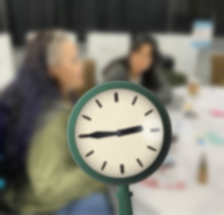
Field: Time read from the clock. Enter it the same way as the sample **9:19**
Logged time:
**2:45**
